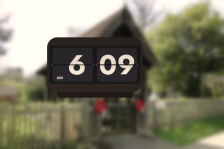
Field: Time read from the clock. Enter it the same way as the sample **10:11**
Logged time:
**6:09**
